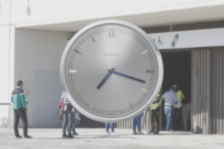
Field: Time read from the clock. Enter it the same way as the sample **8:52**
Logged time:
**7:18**
